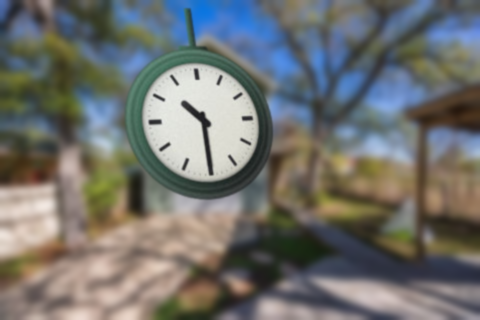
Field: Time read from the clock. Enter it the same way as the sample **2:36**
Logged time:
**10:30**
